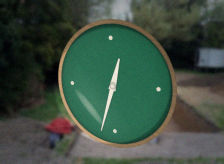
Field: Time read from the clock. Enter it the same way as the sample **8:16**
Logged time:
**12:33**
